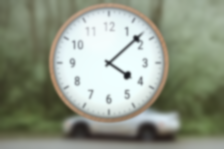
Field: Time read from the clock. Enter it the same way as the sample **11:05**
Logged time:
**4:08**
